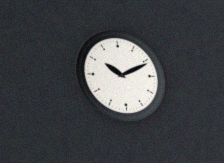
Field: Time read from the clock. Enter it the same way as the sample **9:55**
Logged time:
**10:11**
